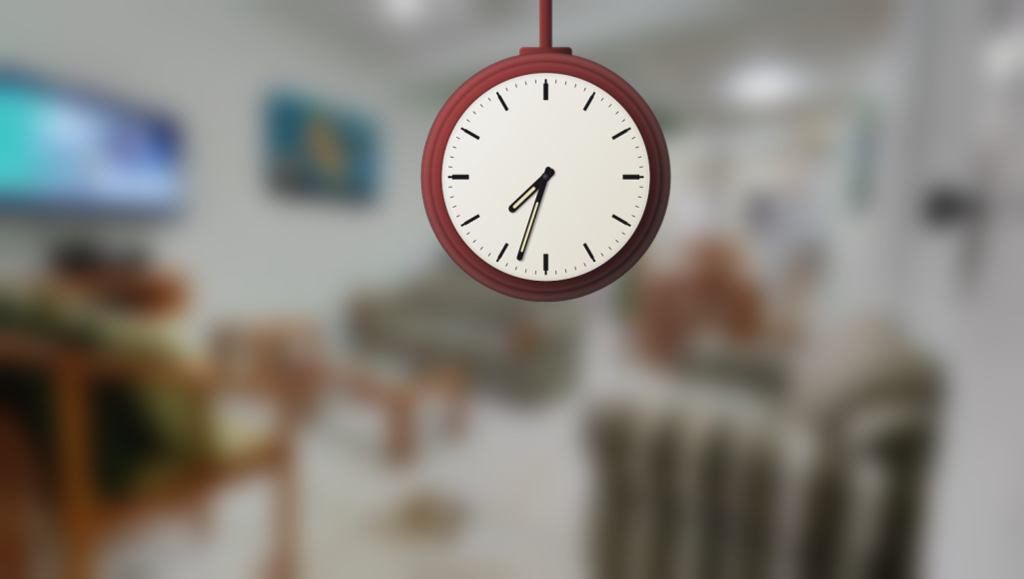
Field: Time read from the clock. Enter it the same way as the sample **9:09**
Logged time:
**7:33**
